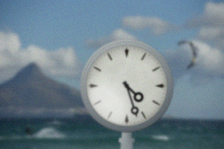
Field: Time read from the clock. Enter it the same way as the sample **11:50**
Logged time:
**4:27**
